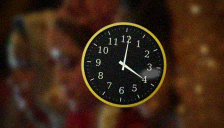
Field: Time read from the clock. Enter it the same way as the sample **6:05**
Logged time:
**4:01**
